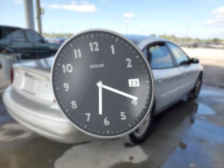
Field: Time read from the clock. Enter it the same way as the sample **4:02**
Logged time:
**6:19**
